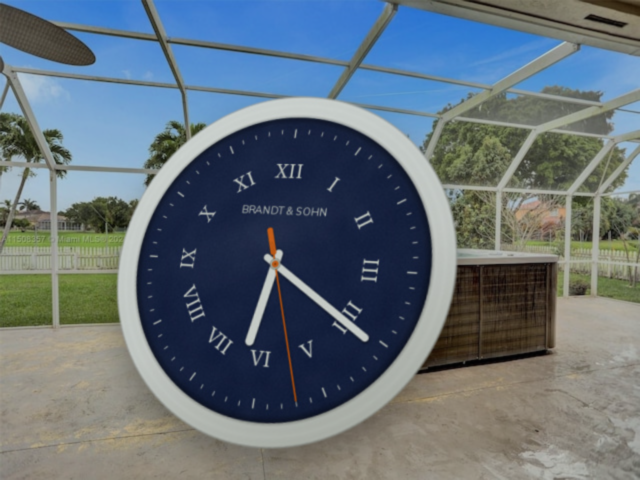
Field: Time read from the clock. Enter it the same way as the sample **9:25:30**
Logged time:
**6:20:27**
